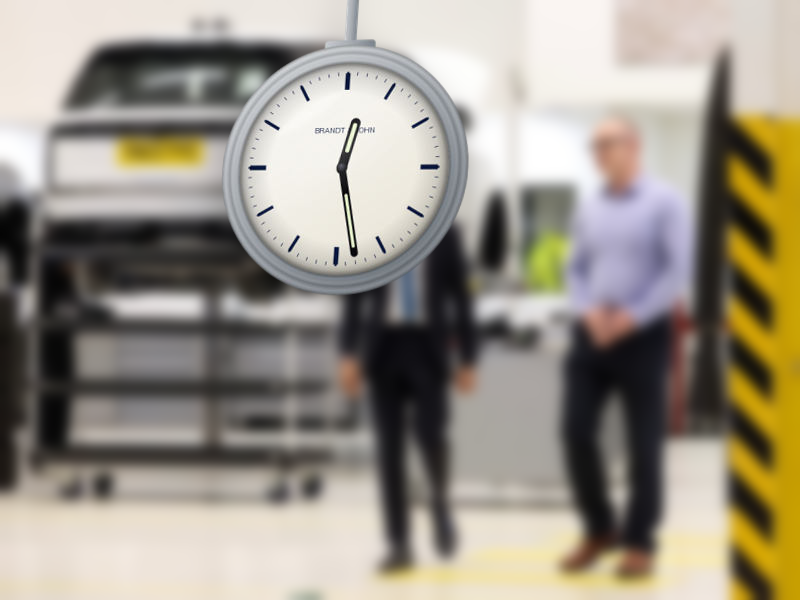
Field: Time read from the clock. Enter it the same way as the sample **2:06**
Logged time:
**12:28**
